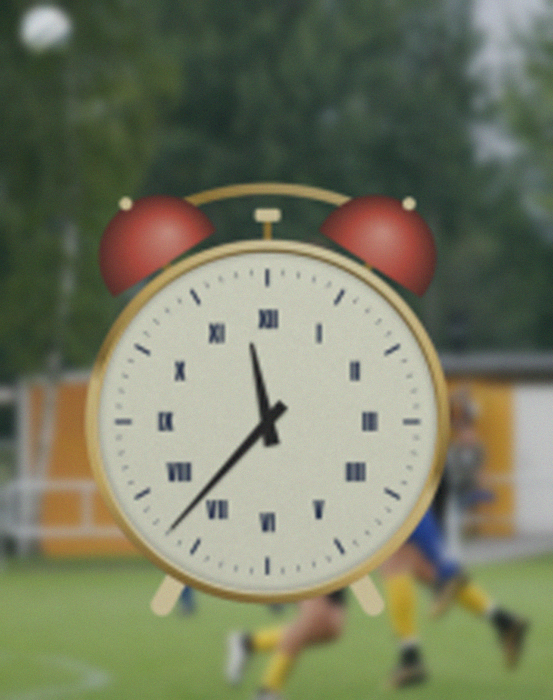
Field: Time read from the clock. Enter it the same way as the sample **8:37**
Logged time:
**11:37**
